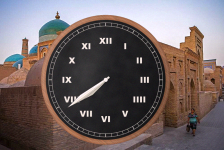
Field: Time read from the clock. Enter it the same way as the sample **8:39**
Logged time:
**7:39**
